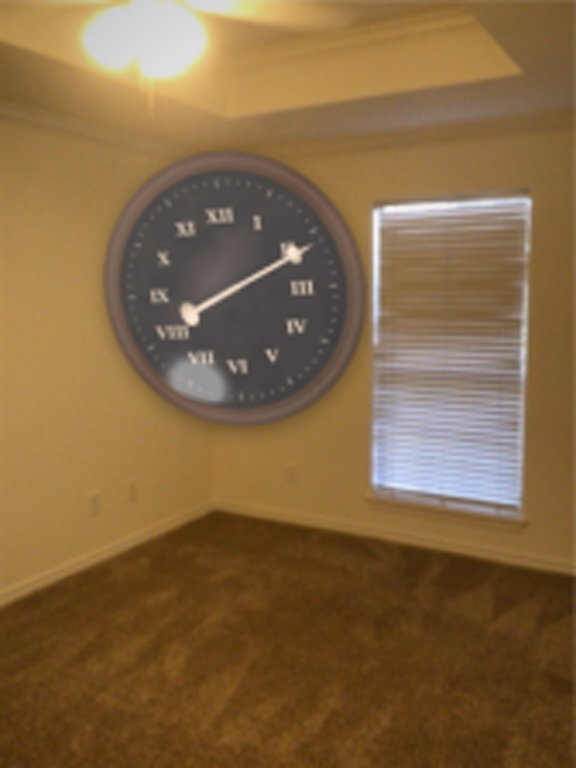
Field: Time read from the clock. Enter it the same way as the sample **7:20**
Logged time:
**8:11**
